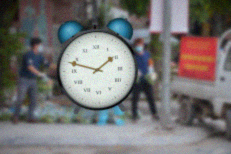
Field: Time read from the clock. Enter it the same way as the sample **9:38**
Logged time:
**1:48**
